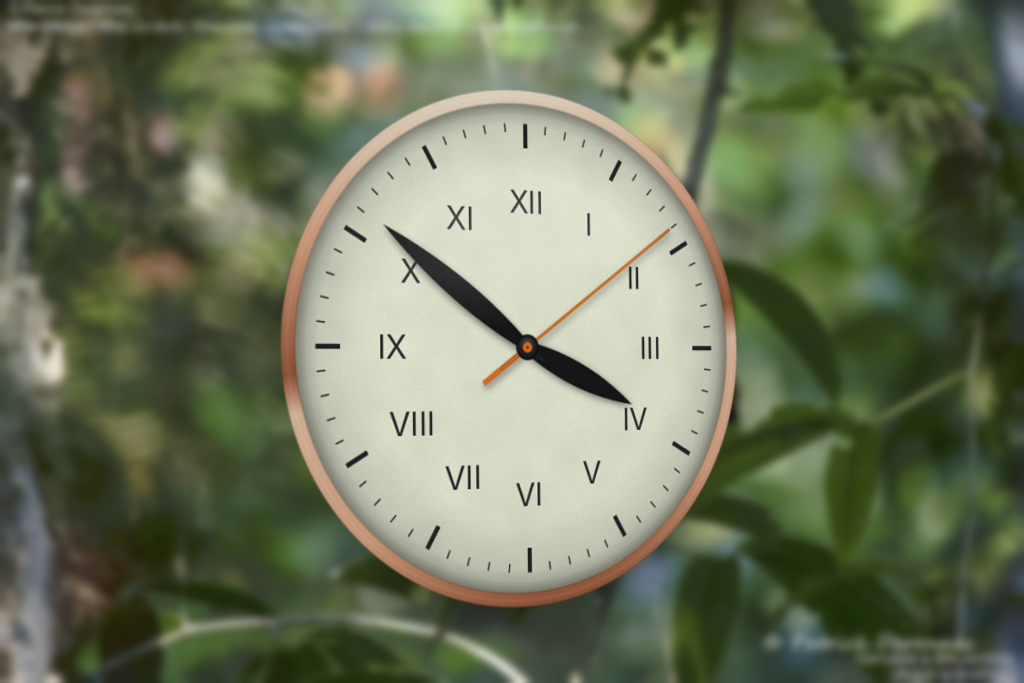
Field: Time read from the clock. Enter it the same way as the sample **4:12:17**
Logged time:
**3:51:09**
